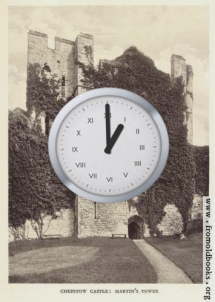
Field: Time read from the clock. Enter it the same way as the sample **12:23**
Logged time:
**1:00**
